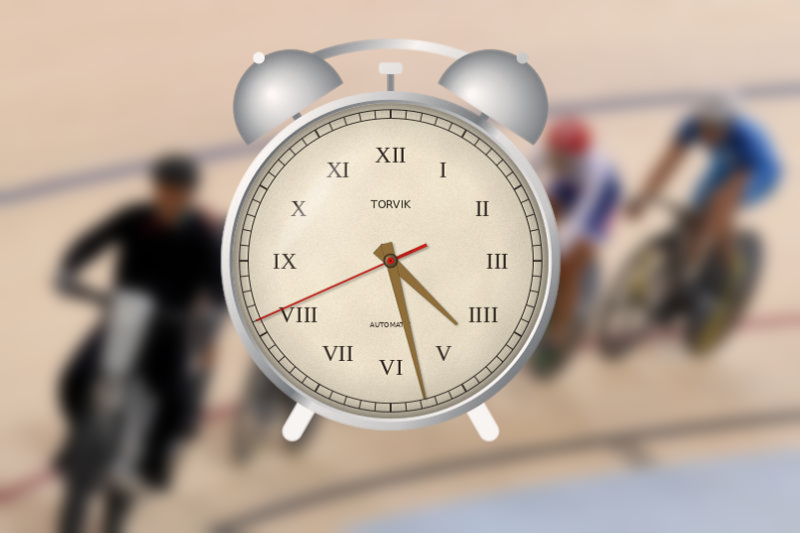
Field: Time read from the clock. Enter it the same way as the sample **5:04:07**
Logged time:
**4:27:41**
